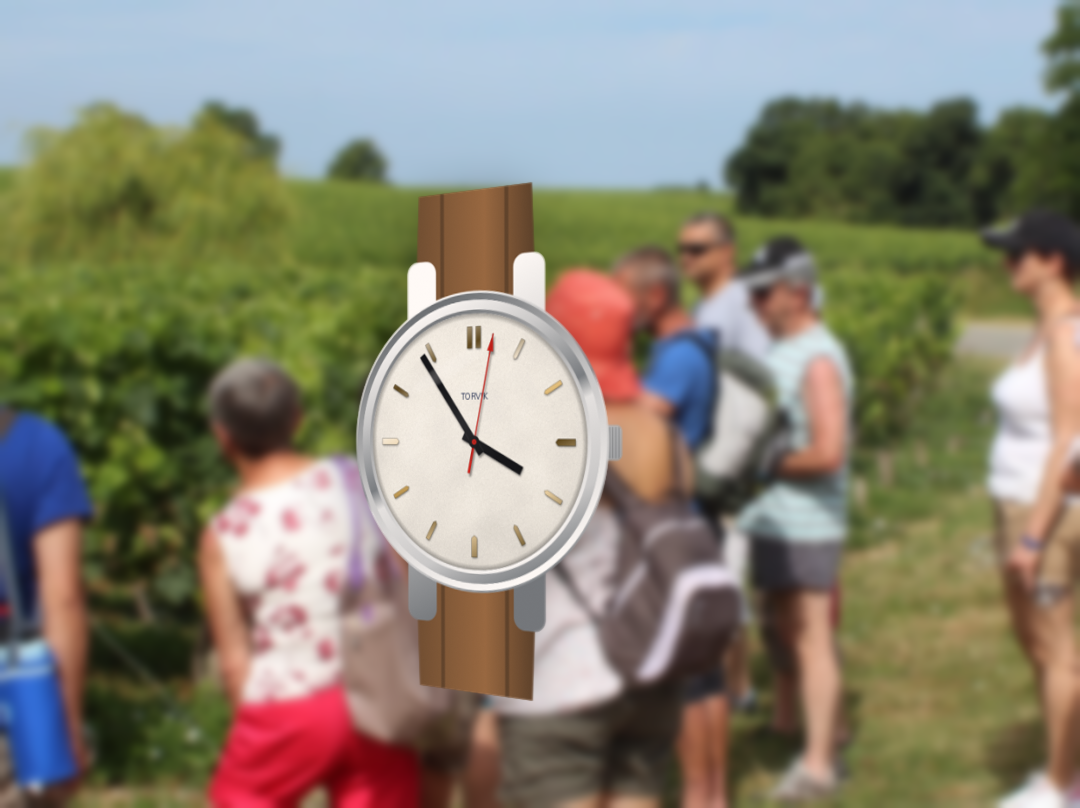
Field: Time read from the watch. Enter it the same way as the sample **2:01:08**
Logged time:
**3:54:02**
